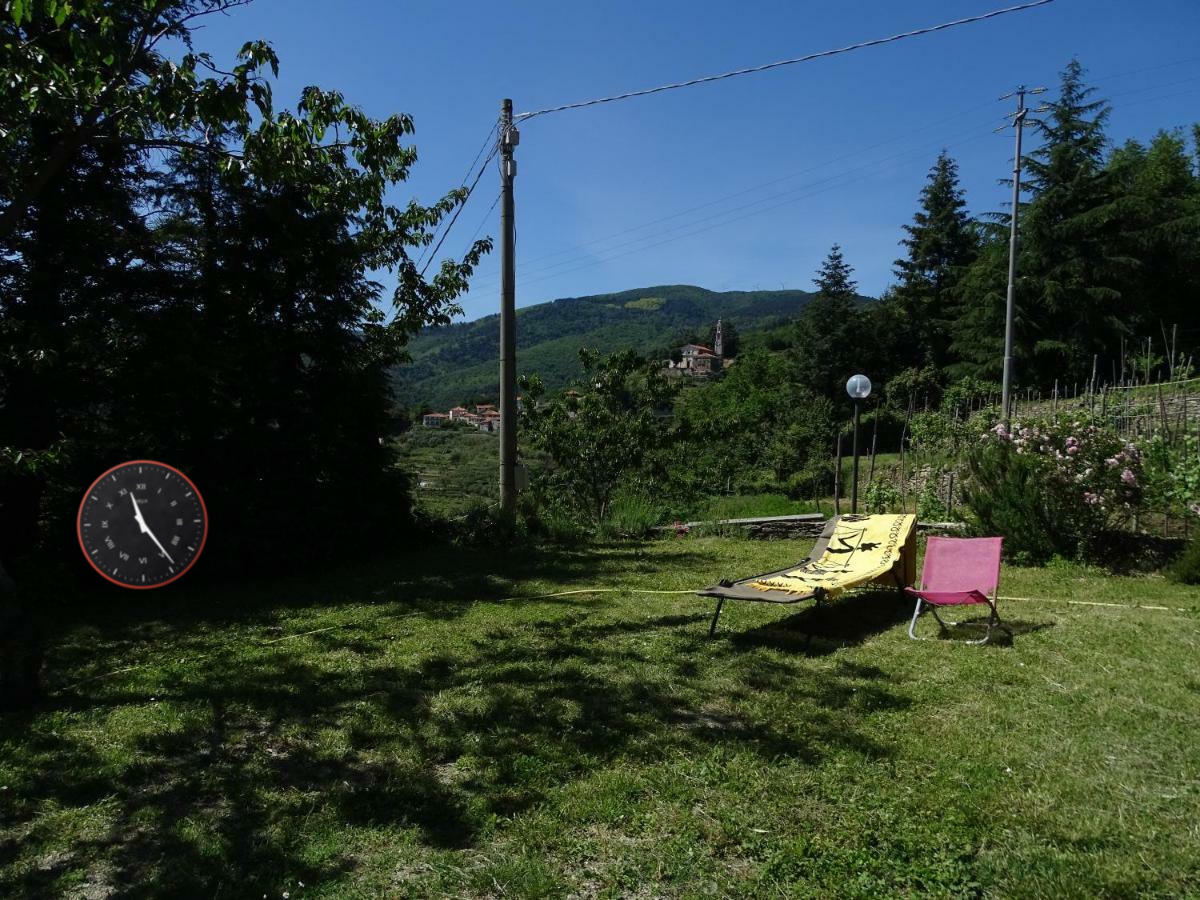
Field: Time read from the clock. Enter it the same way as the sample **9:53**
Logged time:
**11:24**
